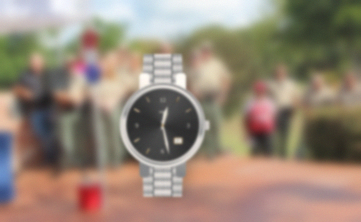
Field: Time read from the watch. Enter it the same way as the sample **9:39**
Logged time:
**12:28**
